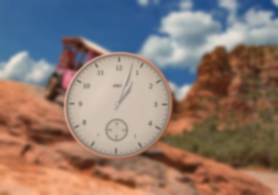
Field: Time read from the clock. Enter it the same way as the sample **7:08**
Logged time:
**1:03**
